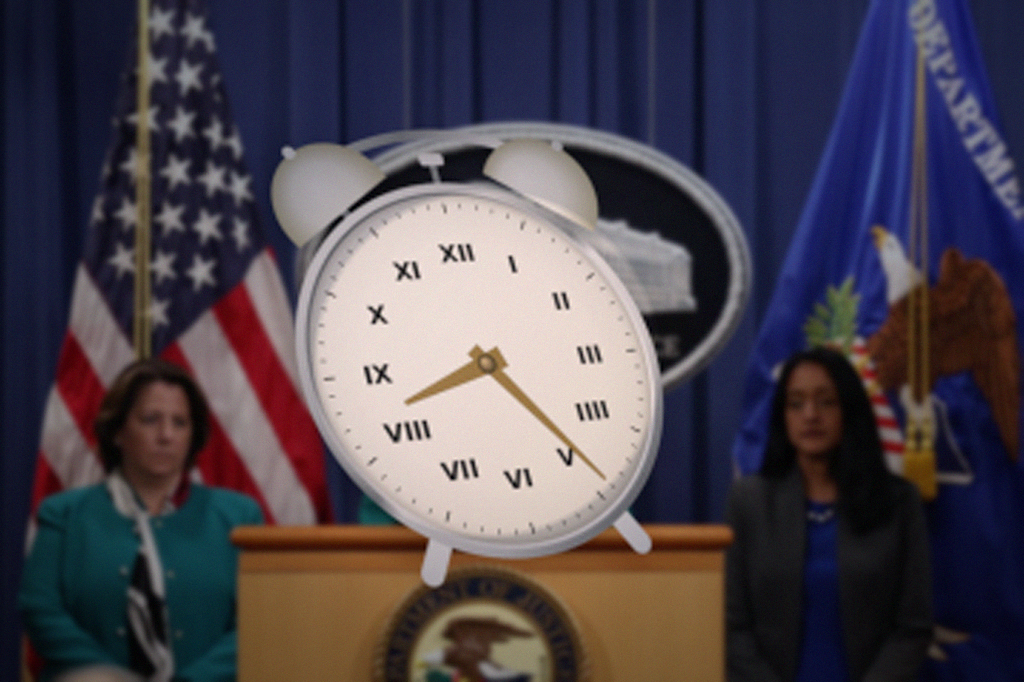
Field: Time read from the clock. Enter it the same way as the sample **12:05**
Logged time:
**8:24**
